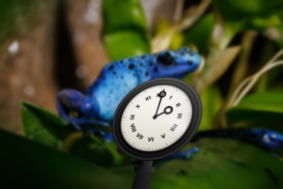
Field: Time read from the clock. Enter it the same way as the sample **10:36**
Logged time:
**2:01**
